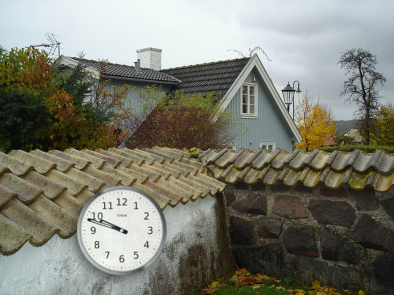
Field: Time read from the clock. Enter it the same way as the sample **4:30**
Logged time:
**9:48**
